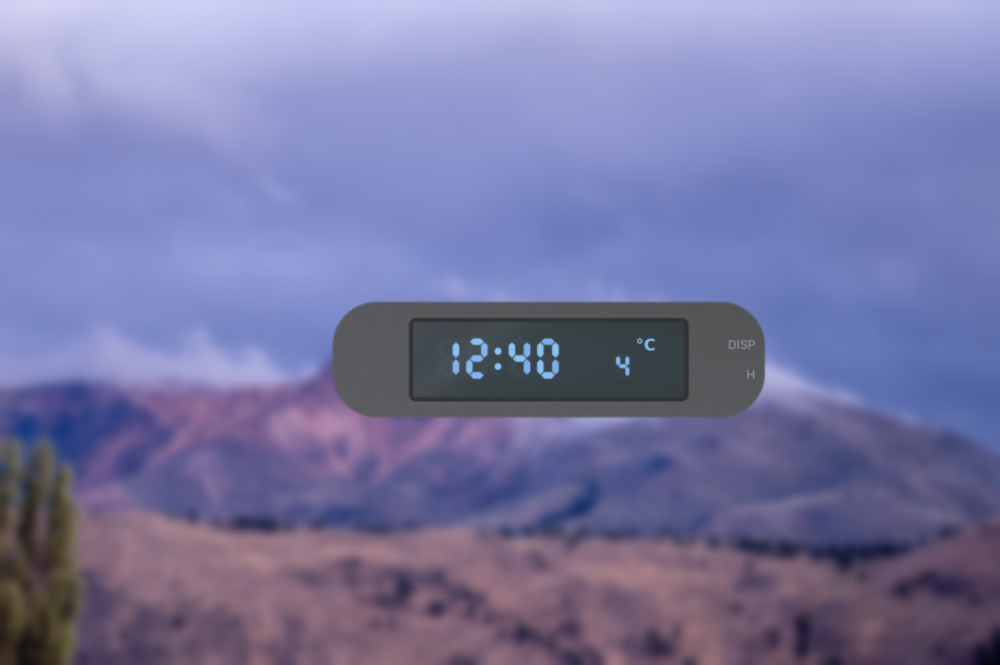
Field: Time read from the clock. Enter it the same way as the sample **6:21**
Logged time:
**12:40**
